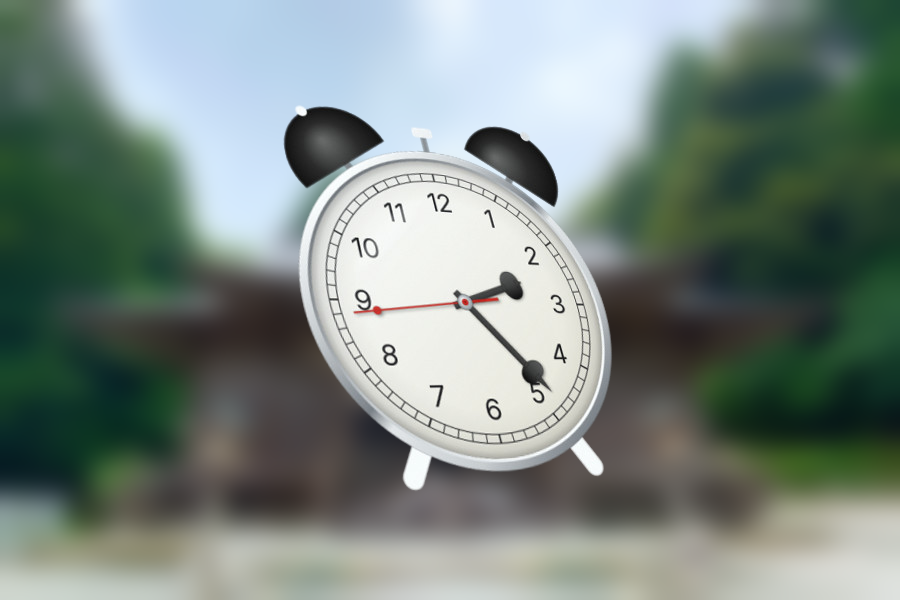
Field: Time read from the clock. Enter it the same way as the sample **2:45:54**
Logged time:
**2:23:44**
